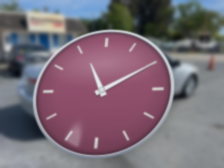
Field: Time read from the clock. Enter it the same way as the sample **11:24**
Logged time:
**11:10**
